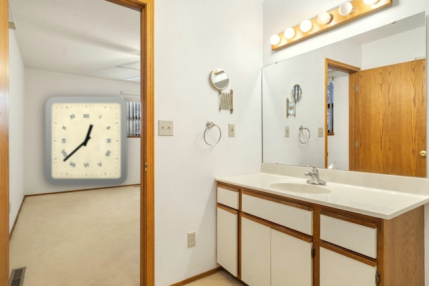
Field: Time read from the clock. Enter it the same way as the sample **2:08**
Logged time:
**12:38**
